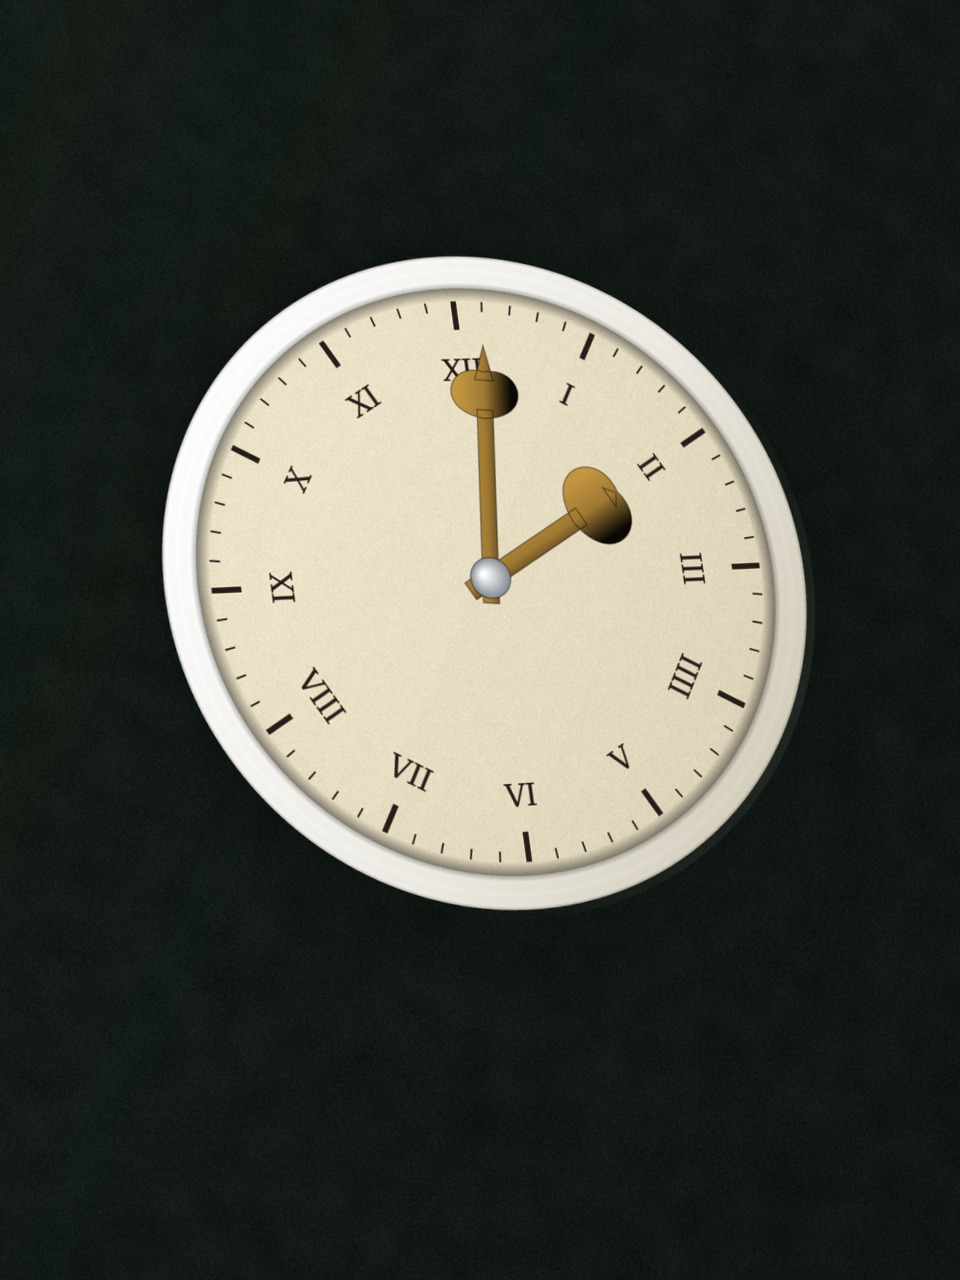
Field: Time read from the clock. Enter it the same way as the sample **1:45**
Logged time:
**2:01**
